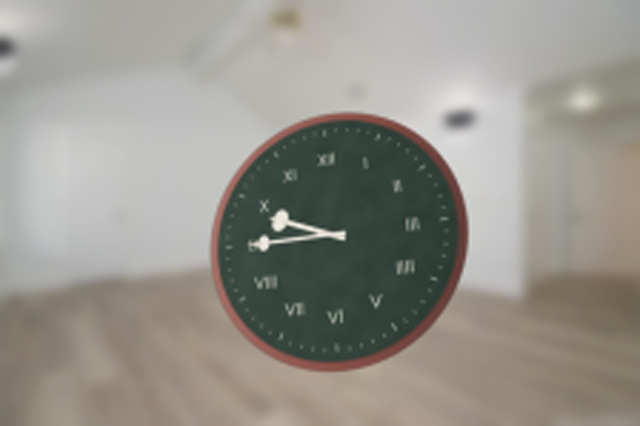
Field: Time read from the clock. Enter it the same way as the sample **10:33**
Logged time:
**9:45**
